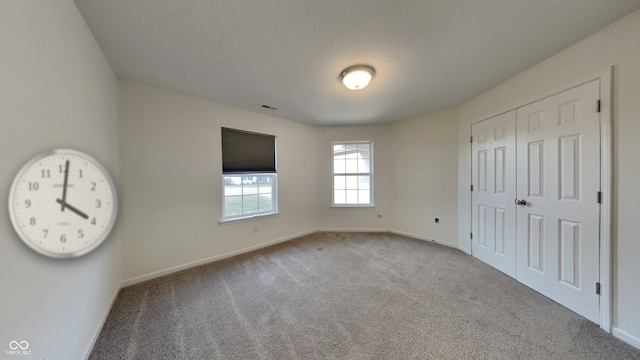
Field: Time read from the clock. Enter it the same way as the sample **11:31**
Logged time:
**4:01**
